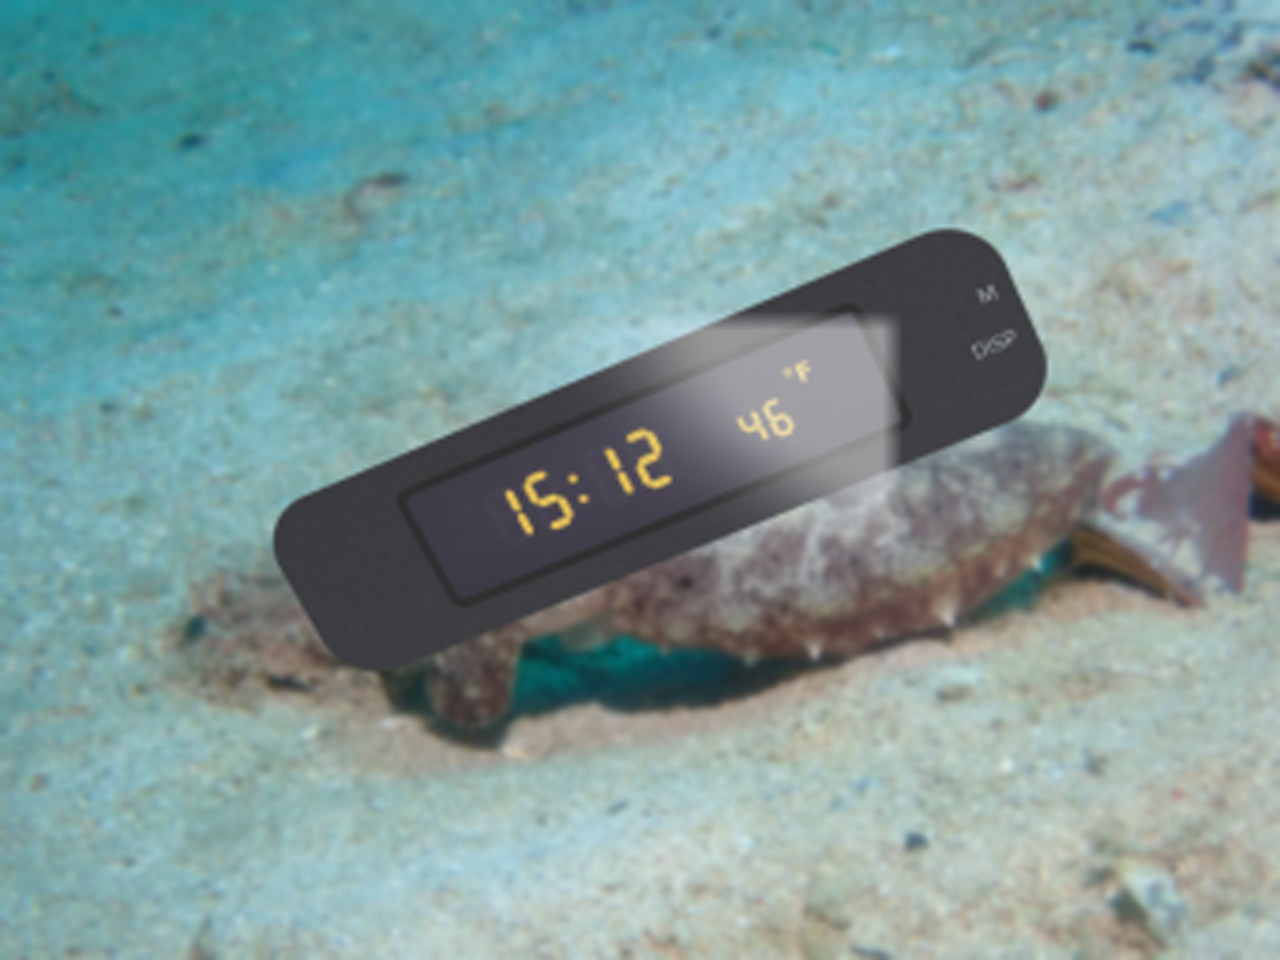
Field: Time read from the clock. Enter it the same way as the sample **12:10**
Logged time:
**15:12**
